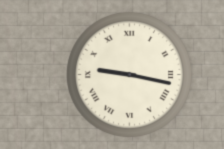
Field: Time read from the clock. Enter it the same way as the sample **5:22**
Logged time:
**9:17**
